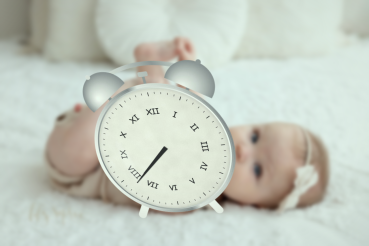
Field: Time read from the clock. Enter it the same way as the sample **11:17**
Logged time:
**7:38**
